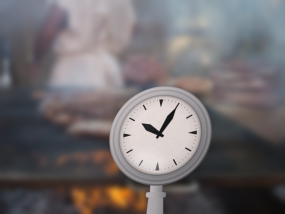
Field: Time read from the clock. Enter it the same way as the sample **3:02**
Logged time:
**10:05**
